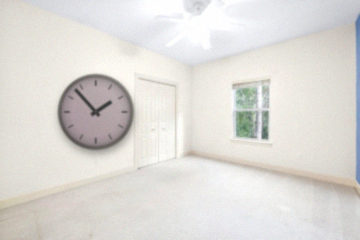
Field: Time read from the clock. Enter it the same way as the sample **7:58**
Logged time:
**1:53**
